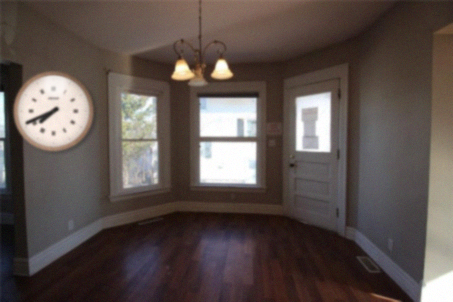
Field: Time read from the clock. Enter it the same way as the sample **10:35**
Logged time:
**7:41**
